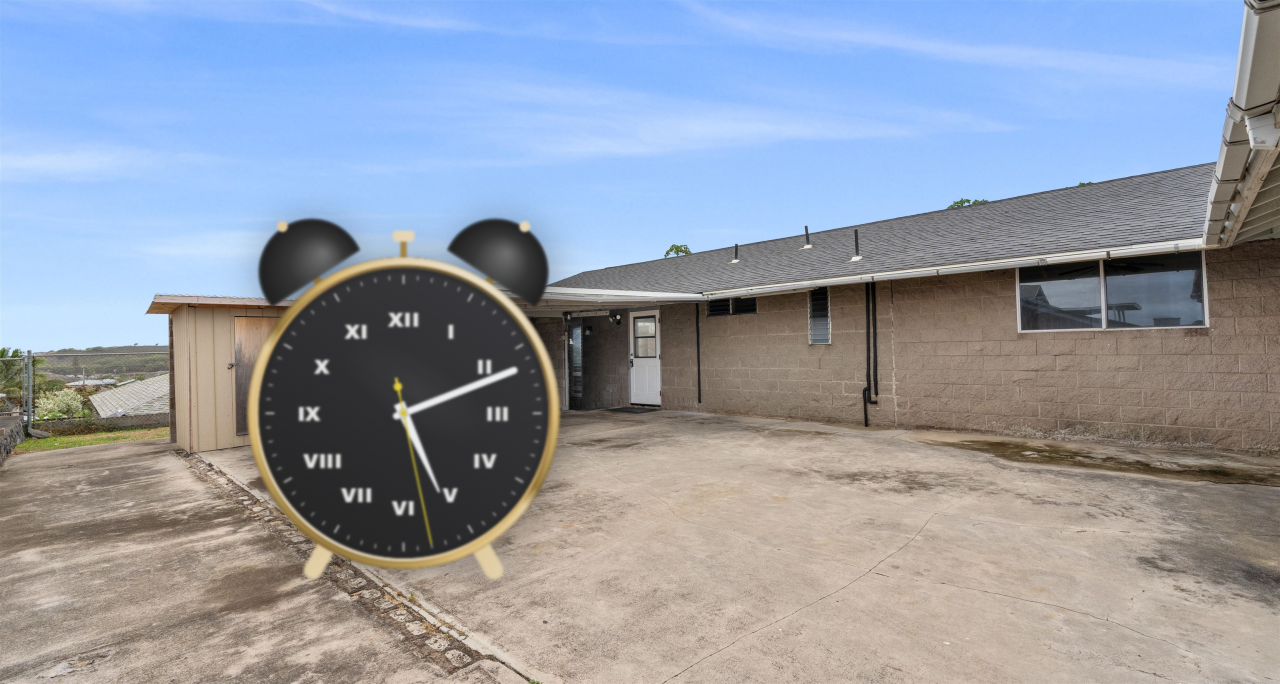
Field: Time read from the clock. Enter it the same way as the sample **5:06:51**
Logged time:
**5:11:28**
